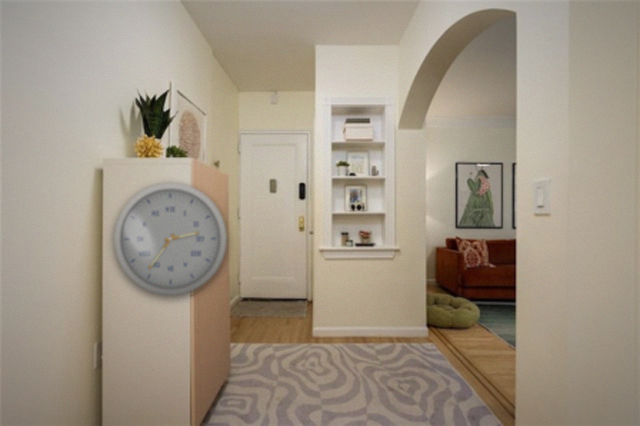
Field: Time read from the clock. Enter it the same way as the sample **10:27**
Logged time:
**2:36**
